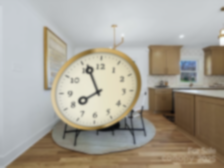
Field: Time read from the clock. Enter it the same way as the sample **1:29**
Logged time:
**7:56**
